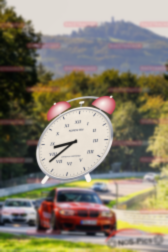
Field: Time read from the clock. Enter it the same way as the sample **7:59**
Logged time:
**8:38**
